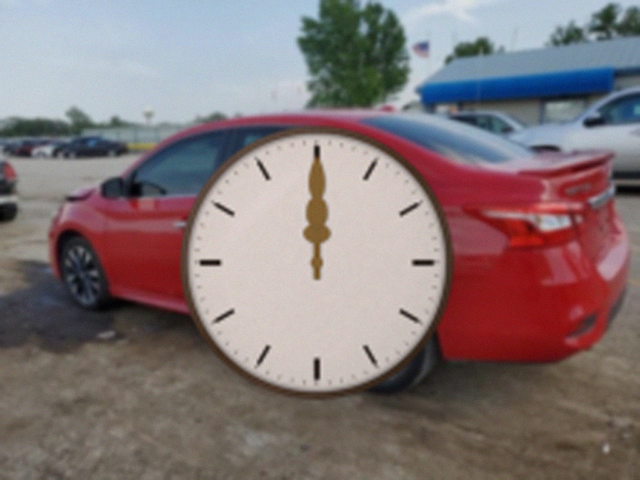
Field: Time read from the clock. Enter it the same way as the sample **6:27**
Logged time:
**12:00**
